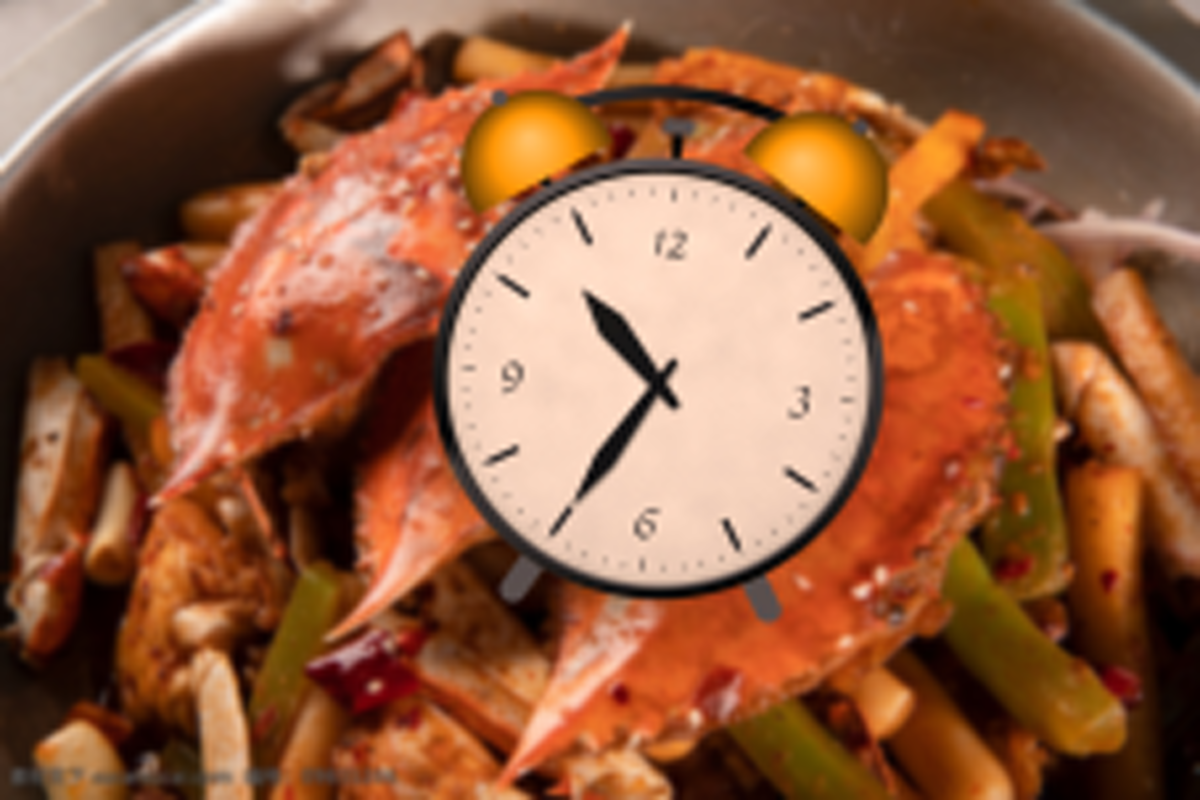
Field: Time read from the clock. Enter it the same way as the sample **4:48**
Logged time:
**10:35**
